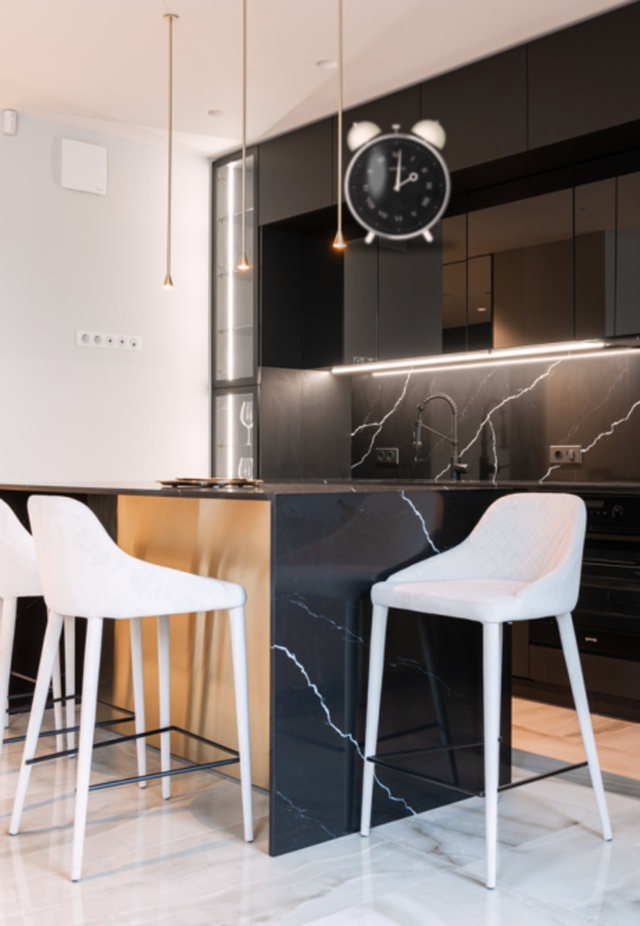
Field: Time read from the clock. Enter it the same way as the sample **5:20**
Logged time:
**2:01**
